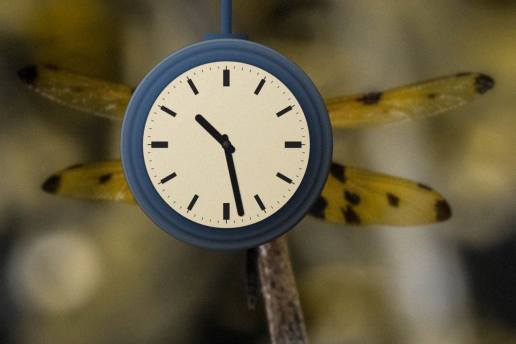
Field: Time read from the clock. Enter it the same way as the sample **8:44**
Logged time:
**10:28**
